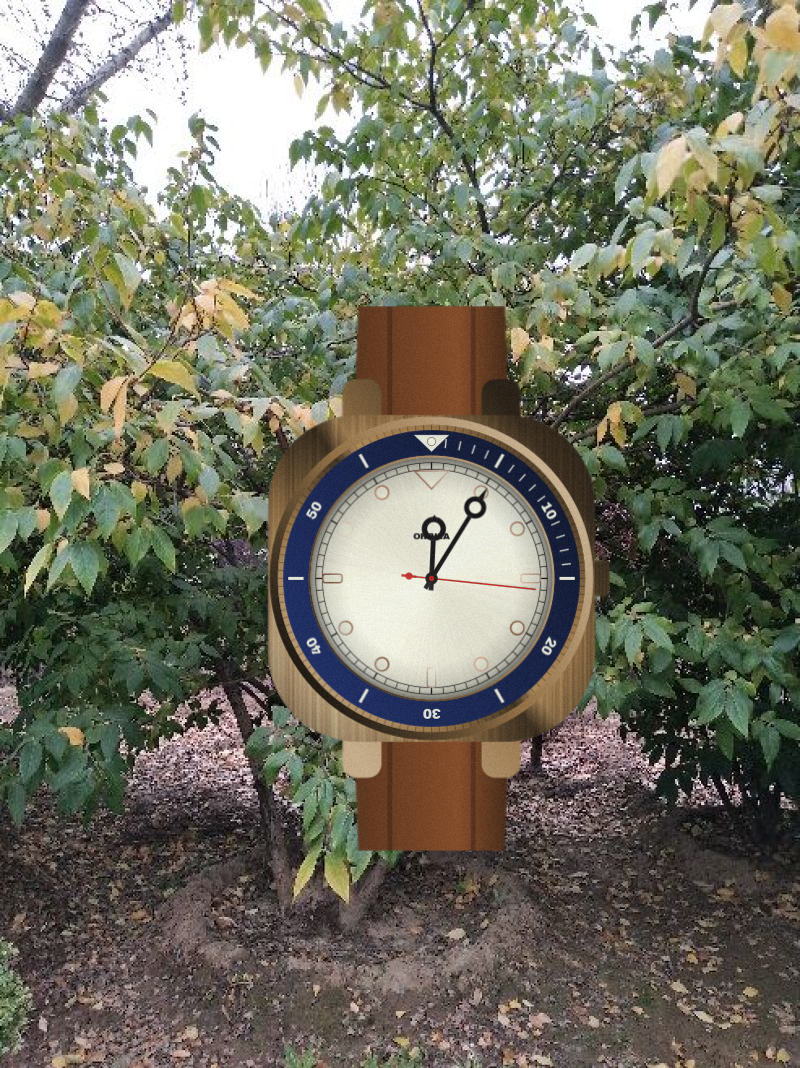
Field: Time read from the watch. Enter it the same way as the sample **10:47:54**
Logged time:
**12:05:16**
